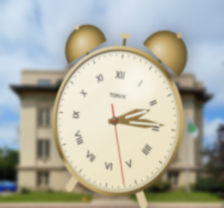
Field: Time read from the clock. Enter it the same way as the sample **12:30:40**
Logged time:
**2:14:27**
